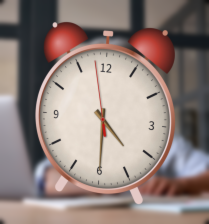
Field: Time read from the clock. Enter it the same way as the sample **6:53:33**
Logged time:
**4:29:58**
